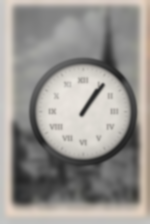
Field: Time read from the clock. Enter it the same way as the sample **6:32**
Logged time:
**1:06**
